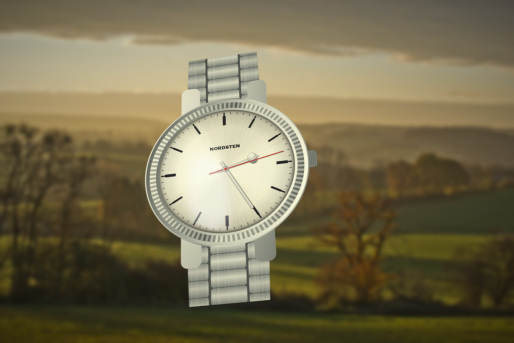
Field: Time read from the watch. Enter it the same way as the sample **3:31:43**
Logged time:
**2:25:13**
